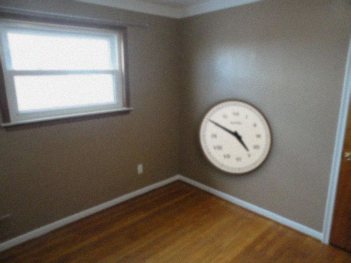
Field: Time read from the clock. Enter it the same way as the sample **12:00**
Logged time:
**4:50**
